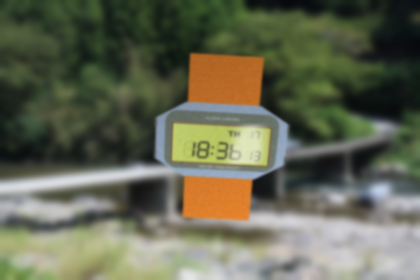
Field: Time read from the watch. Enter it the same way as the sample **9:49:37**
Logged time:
**18:36:13**
